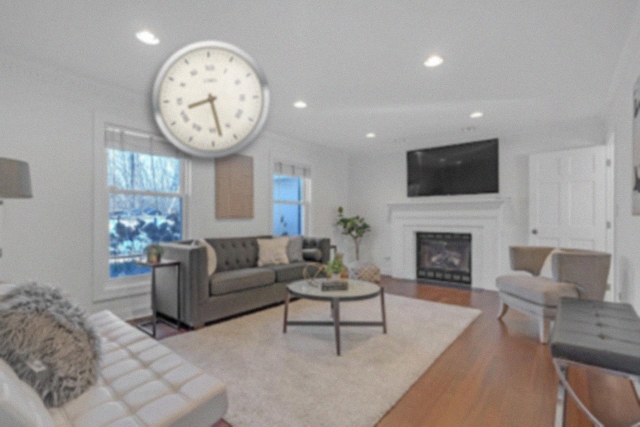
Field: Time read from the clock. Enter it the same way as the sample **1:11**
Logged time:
**8:28**
